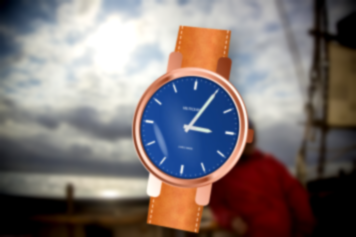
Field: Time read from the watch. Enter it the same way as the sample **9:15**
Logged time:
**3:05**
